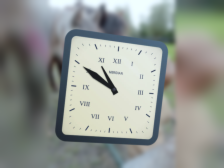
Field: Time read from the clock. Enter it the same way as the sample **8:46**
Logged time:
**10:50**
